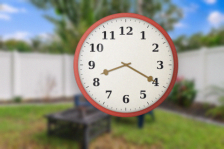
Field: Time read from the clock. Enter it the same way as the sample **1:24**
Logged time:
**8:20**
